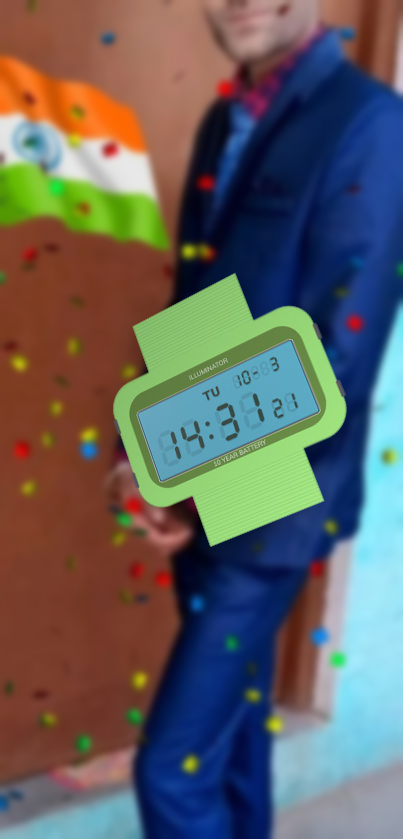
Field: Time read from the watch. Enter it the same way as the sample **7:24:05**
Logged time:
**14:31:21**
